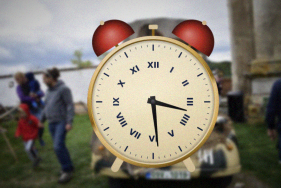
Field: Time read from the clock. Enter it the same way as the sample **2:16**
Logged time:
**3:29**
